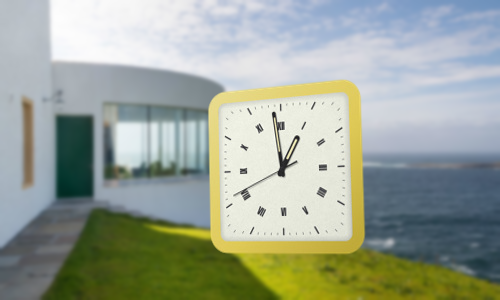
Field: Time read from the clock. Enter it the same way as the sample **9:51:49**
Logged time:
**12:58:41**
